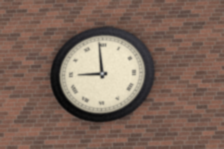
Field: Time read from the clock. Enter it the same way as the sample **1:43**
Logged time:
**8:59**
